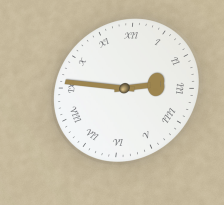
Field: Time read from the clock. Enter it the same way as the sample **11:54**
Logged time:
**2:46**
